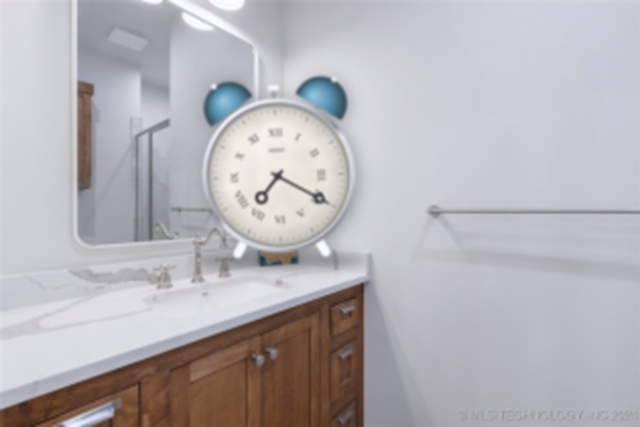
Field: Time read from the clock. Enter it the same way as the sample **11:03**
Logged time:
**7:20**
